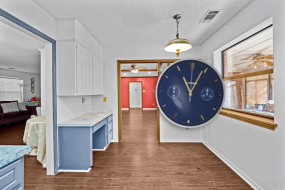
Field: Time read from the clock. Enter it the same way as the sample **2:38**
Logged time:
**11:04**
